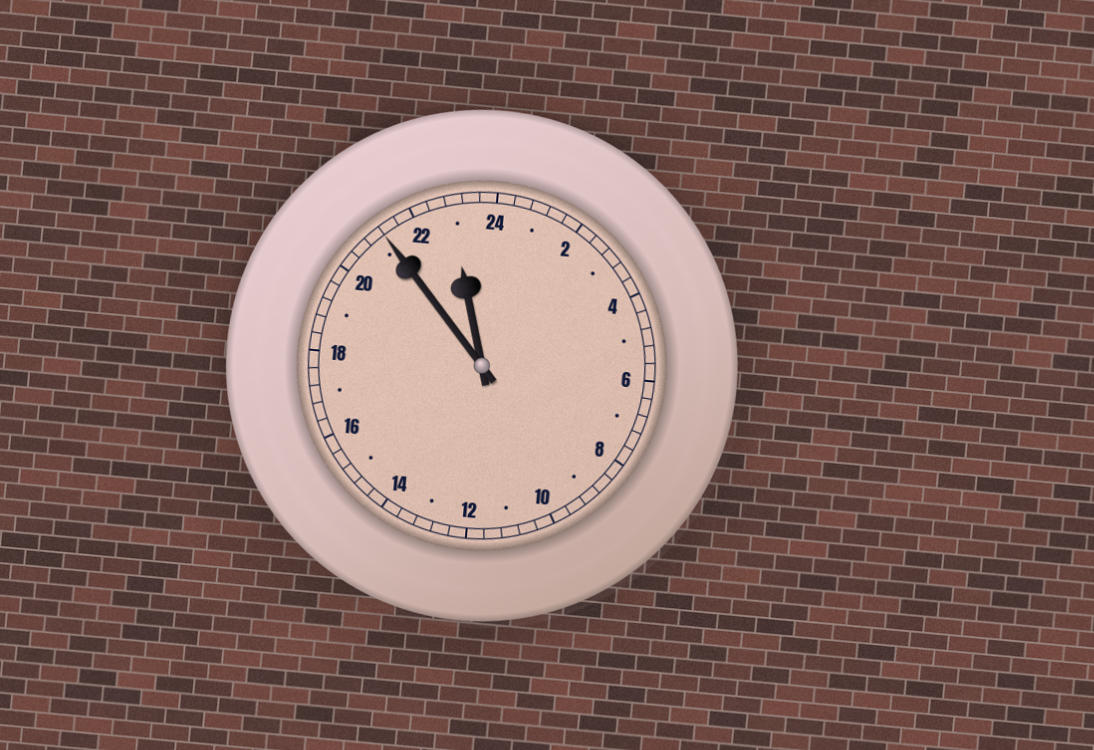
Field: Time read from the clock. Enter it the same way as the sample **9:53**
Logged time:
**22:53**
